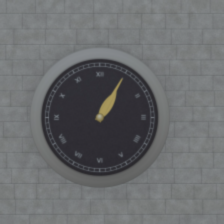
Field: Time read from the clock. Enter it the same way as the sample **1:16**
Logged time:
**1:05**
